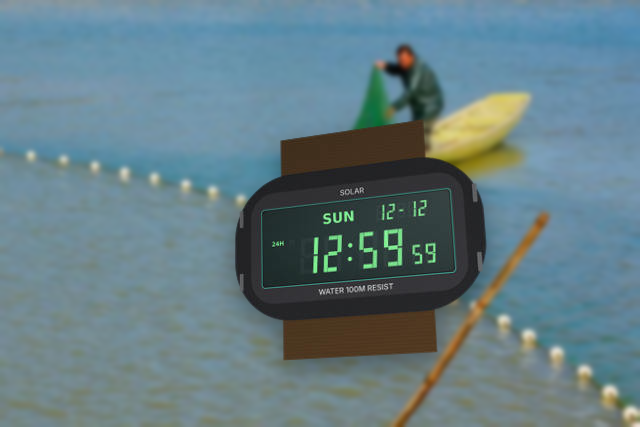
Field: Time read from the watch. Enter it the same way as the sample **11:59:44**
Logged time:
**12:59:59**
